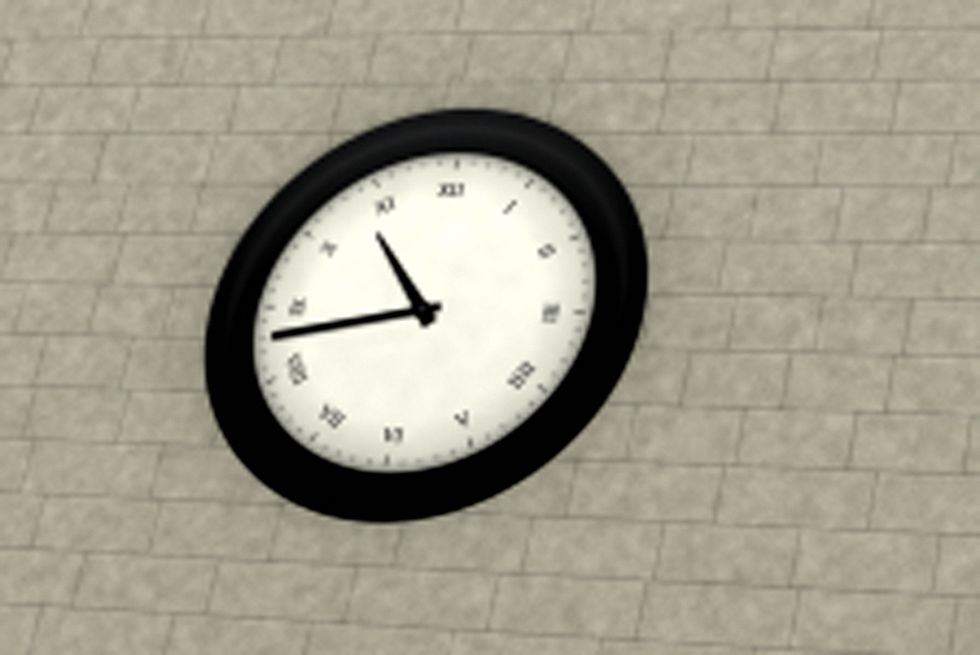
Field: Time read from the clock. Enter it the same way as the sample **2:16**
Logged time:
**10:43**
